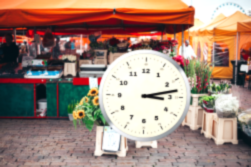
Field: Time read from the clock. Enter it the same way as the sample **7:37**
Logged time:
**3:13**
